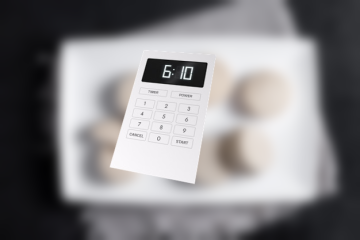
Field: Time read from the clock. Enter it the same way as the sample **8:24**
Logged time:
**6:10**
